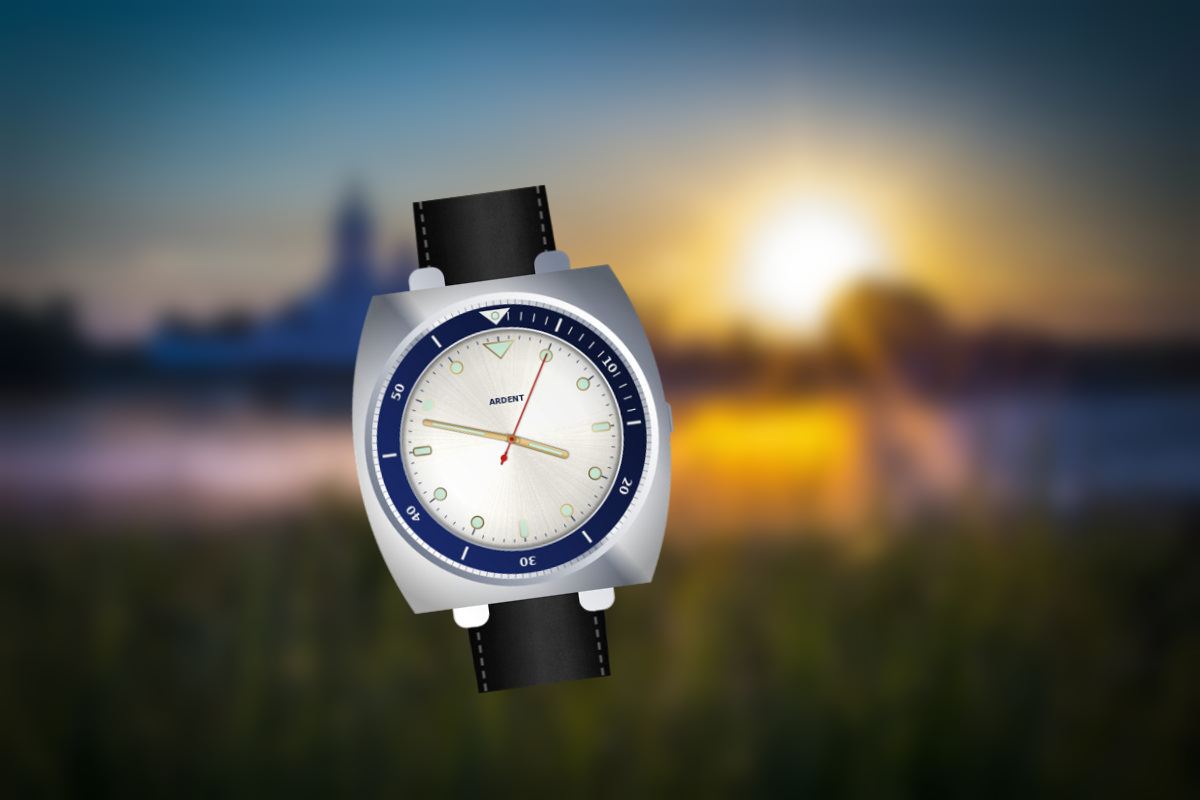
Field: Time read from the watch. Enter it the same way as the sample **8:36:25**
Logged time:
**3:48:05**
